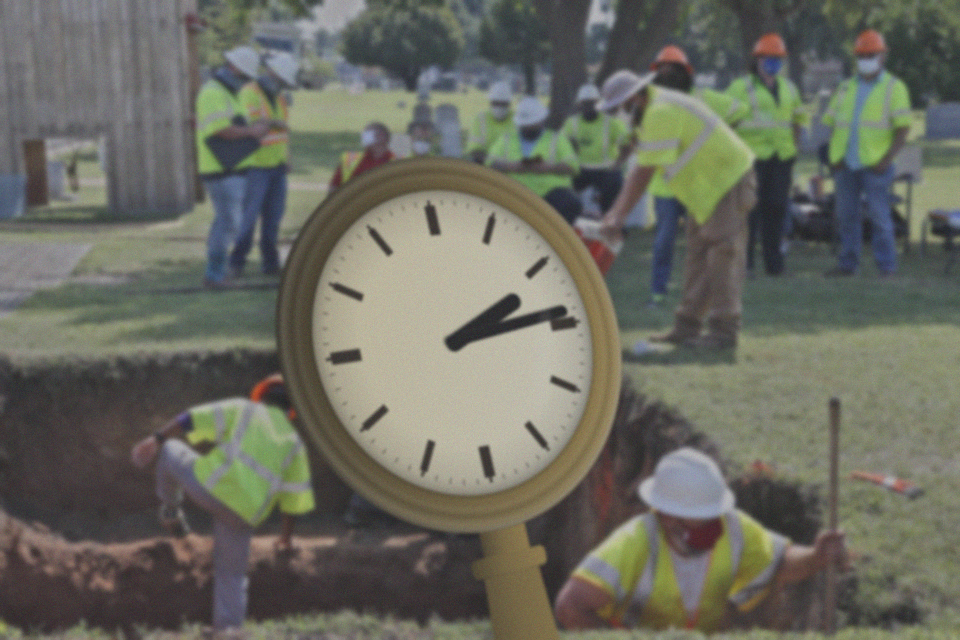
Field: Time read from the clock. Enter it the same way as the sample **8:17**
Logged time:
**2:14**
